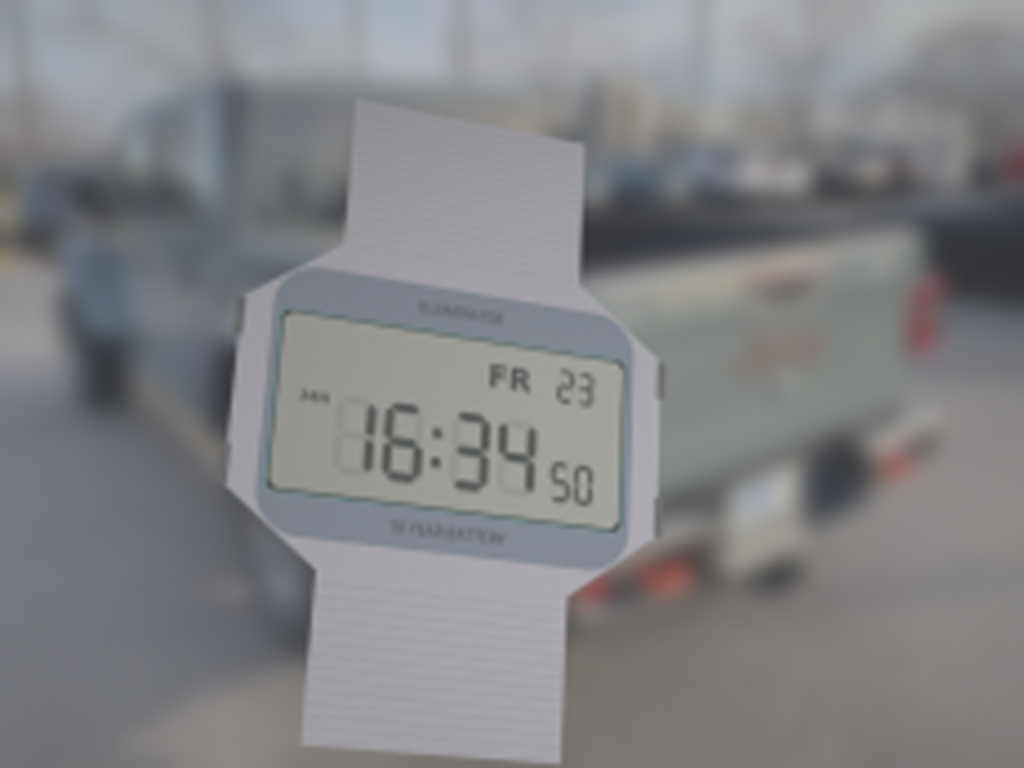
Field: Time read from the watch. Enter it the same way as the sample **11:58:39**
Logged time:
**16:34:50**
